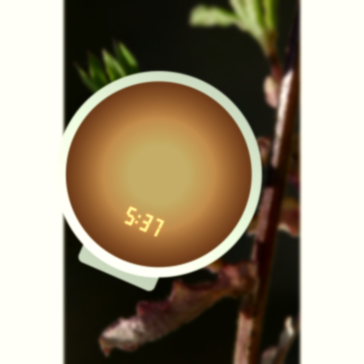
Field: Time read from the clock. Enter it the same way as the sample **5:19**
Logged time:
**5:37**
